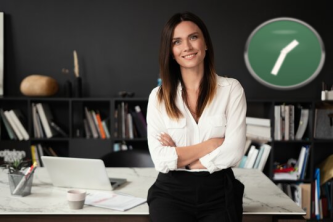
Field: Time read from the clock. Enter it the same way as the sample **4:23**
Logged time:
**1:34**
